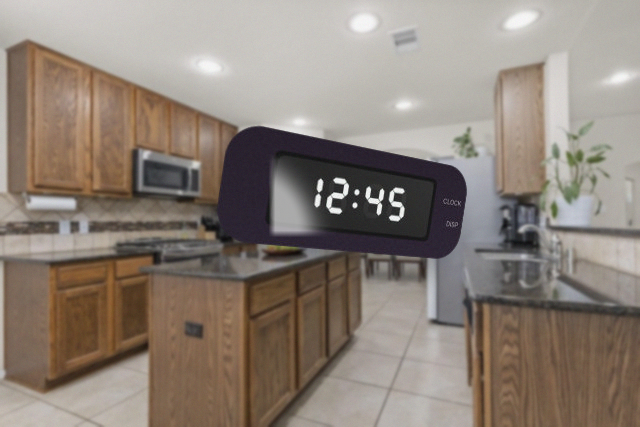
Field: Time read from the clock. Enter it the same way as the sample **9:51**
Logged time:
**12:45**
